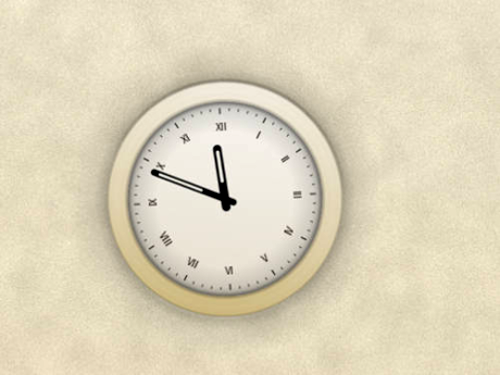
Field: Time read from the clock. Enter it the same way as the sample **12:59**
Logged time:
**11:49**
